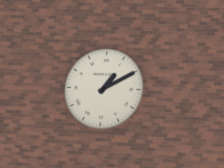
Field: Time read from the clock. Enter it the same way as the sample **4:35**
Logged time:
**1:10**
